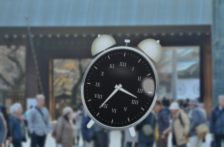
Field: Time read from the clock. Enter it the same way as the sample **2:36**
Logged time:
**3:36**
